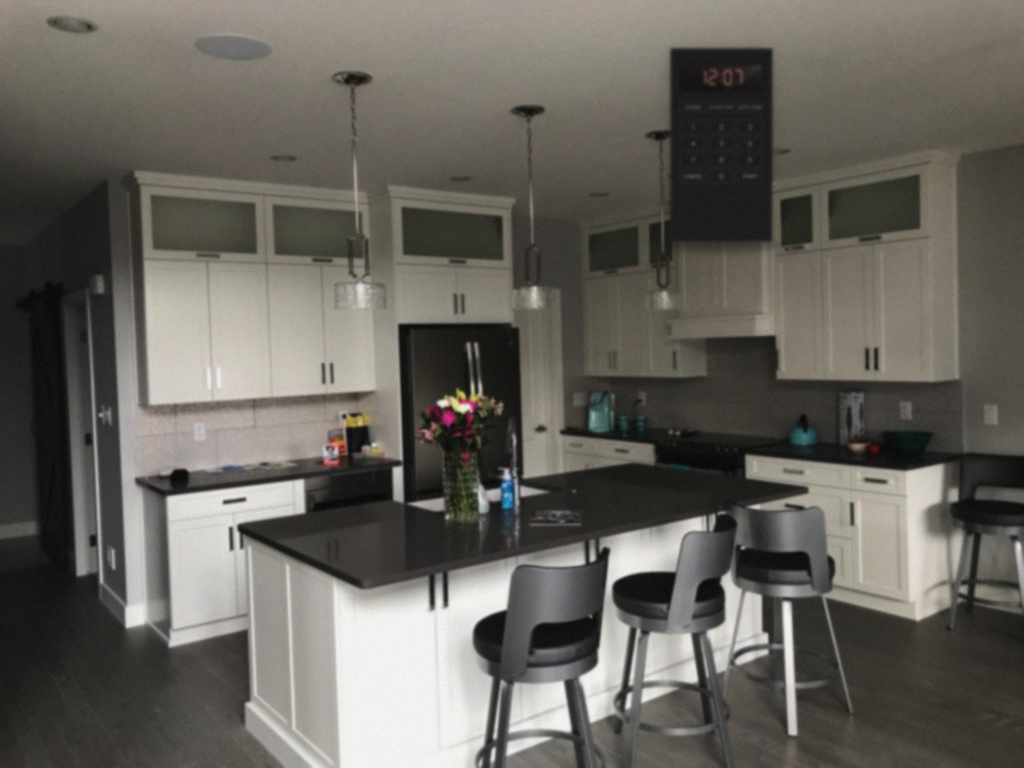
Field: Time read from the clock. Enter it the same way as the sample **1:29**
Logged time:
**12:07**
